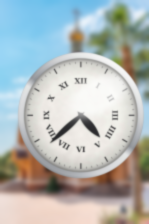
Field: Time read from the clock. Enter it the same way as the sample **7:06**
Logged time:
**4:38**
